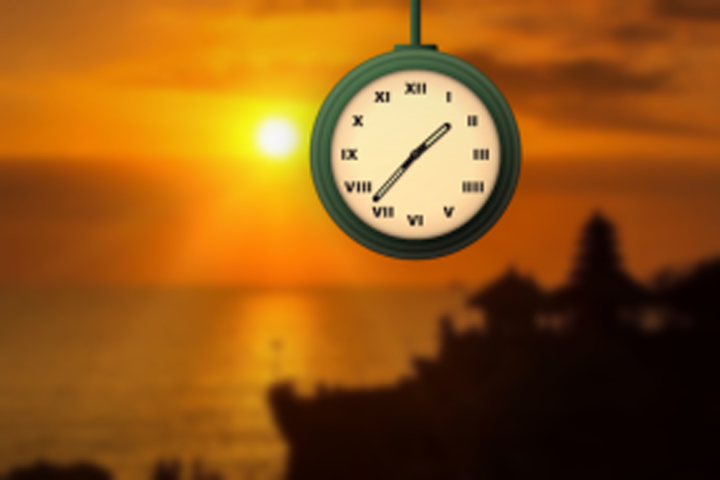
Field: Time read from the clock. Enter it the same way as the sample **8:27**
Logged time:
**1:37**
